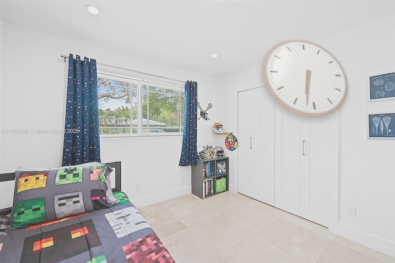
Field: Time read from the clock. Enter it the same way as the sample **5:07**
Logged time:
**6:32**
